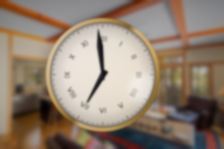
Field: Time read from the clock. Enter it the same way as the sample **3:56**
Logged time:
**6:59**
